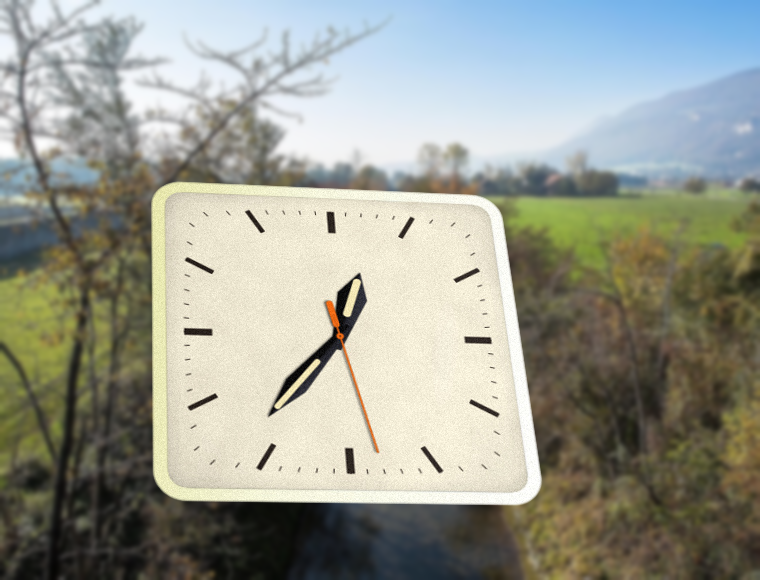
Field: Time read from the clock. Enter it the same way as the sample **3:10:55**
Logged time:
**12:36:28**
